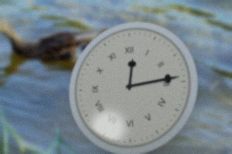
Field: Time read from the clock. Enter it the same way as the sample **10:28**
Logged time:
**12:14**
